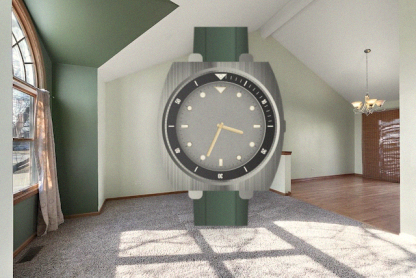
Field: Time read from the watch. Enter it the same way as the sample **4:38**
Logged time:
**3:34**
